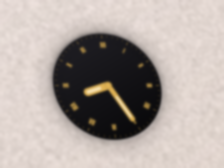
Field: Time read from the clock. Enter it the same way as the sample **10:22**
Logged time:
**8:25**
